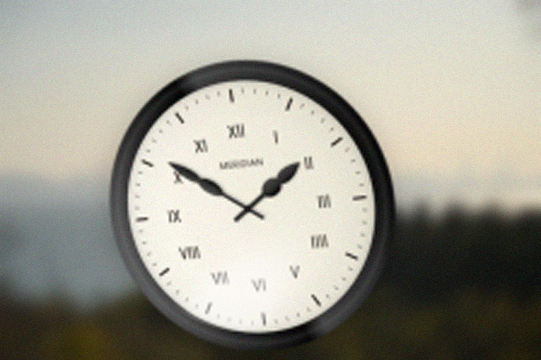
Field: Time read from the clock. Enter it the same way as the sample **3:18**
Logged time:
**1:51**
